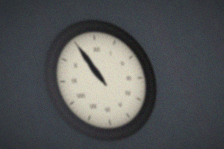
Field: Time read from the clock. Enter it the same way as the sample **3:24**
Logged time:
**10:55**
